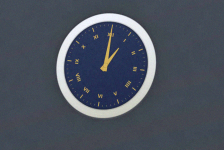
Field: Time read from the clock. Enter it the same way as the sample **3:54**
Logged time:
**1:00**
